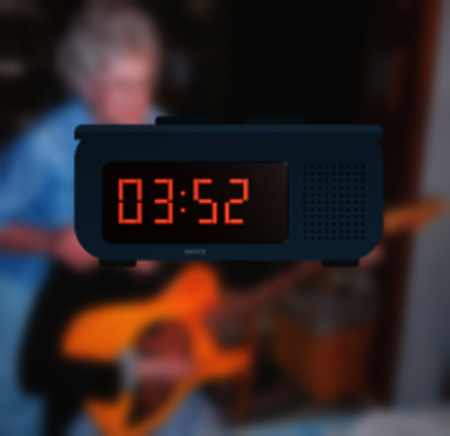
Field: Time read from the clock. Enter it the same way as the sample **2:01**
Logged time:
**3:52**
